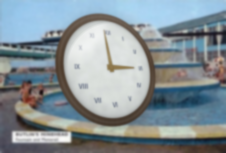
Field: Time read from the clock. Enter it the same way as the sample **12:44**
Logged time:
**2:59**
